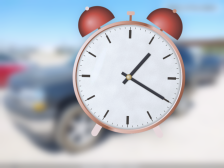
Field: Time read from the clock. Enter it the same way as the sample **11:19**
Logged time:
**1:20**
